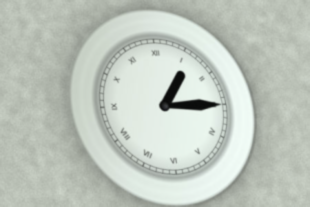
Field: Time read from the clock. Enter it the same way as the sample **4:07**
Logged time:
**1:15**
